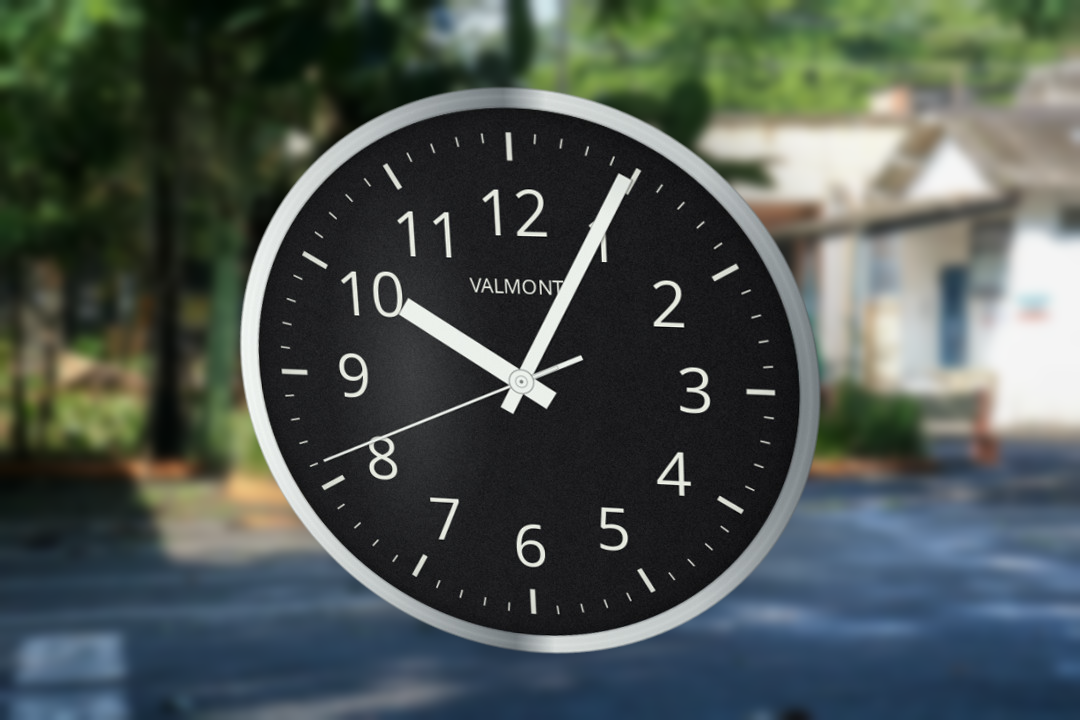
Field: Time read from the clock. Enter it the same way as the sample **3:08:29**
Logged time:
**10:04:41**
